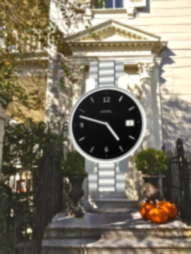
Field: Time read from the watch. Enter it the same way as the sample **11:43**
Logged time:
**4:48**
